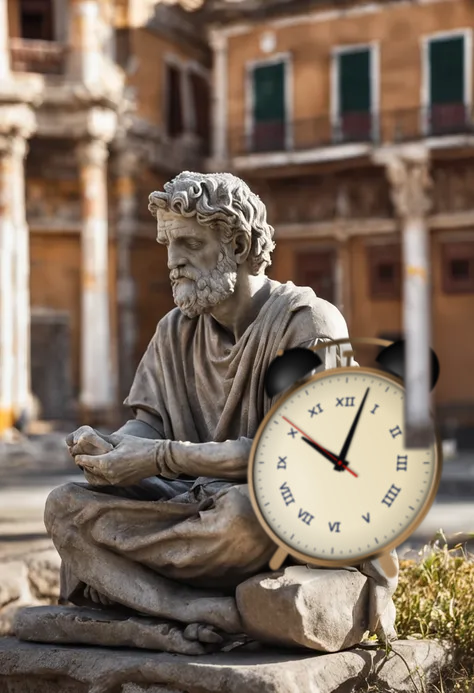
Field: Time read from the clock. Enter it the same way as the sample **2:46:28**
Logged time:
**10:02:51**
